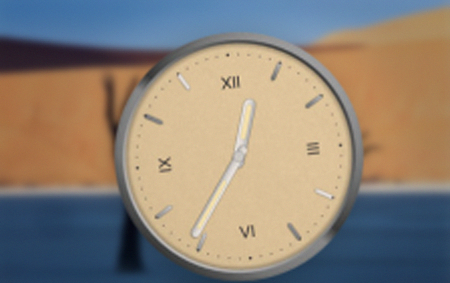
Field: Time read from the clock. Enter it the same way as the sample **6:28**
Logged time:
**12:36**
